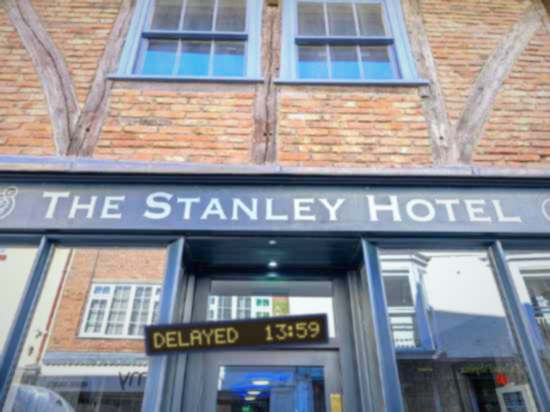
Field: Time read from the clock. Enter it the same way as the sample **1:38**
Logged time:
**13:59**
